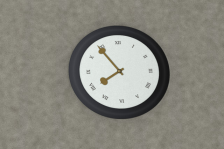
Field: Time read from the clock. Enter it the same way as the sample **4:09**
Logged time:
**7:54**
